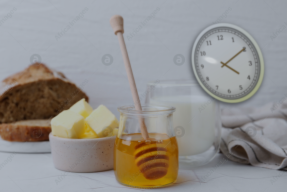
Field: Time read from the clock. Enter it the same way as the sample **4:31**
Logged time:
**4:10**
